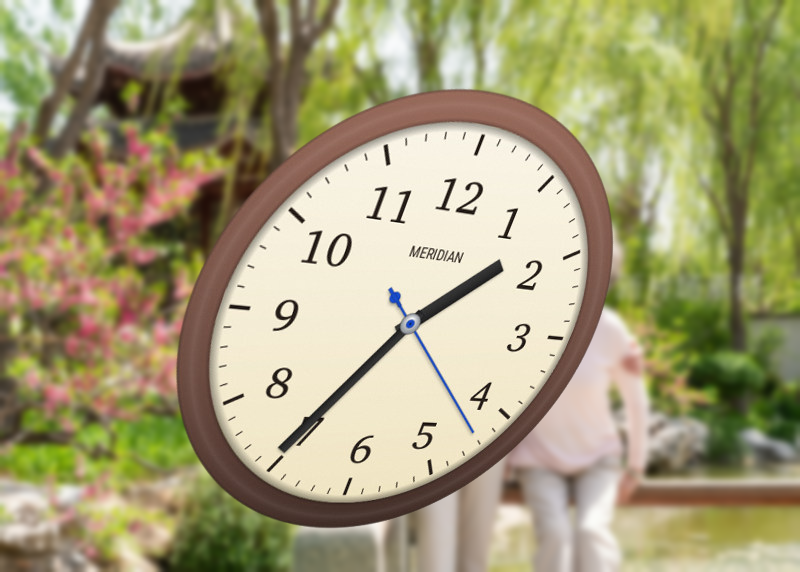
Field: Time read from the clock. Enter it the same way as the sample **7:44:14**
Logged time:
**1:35:22**
